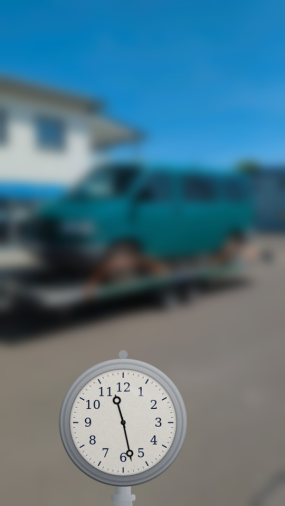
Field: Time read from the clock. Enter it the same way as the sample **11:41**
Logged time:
**11:28**
